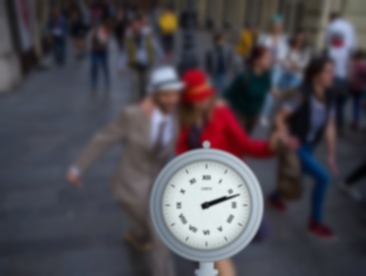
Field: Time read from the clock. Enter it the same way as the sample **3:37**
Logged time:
**2:12**
